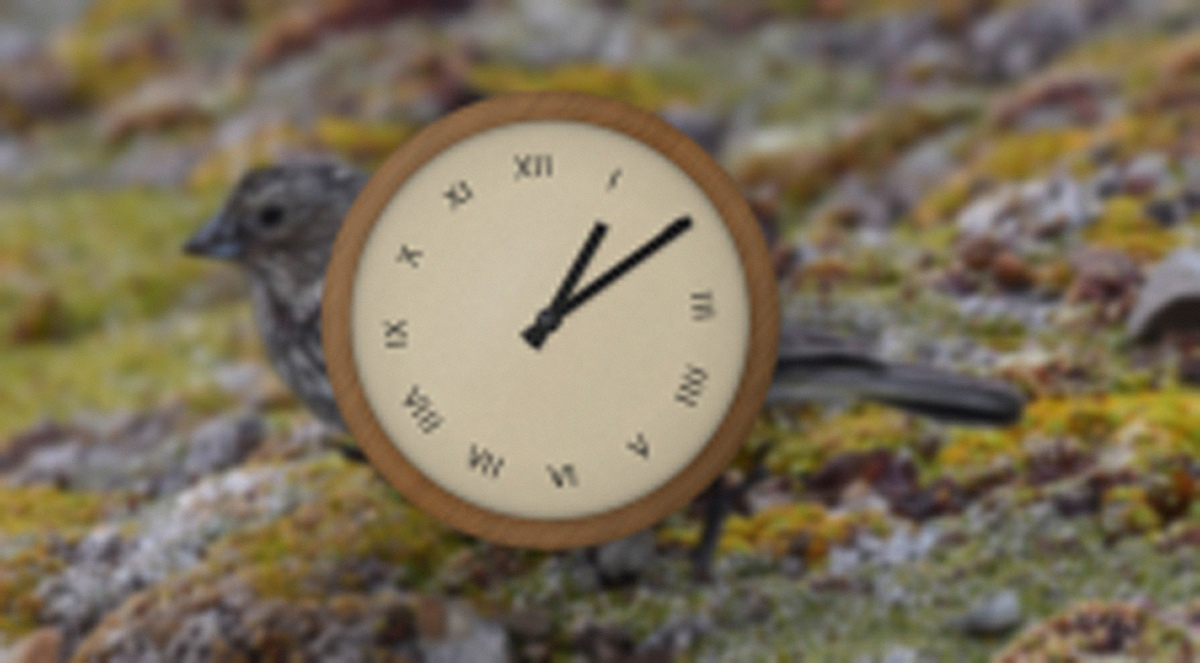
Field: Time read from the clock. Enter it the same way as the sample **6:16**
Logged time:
**1:10**
